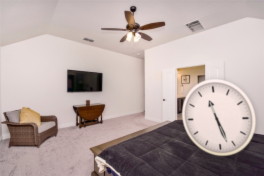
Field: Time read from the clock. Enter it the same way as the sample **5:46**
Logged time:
**11:27**
